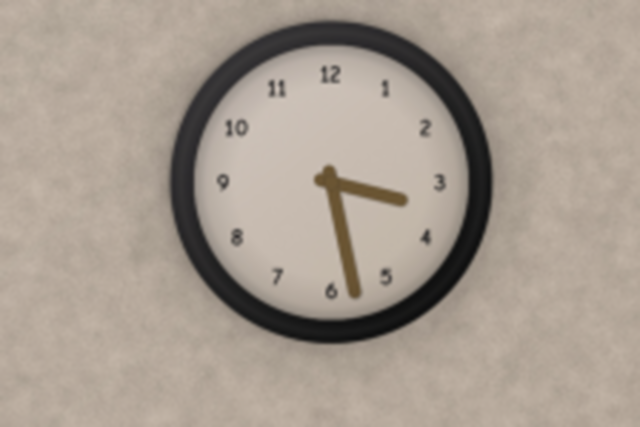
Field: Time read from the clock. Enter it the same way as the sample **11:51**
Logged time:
**3:28**
